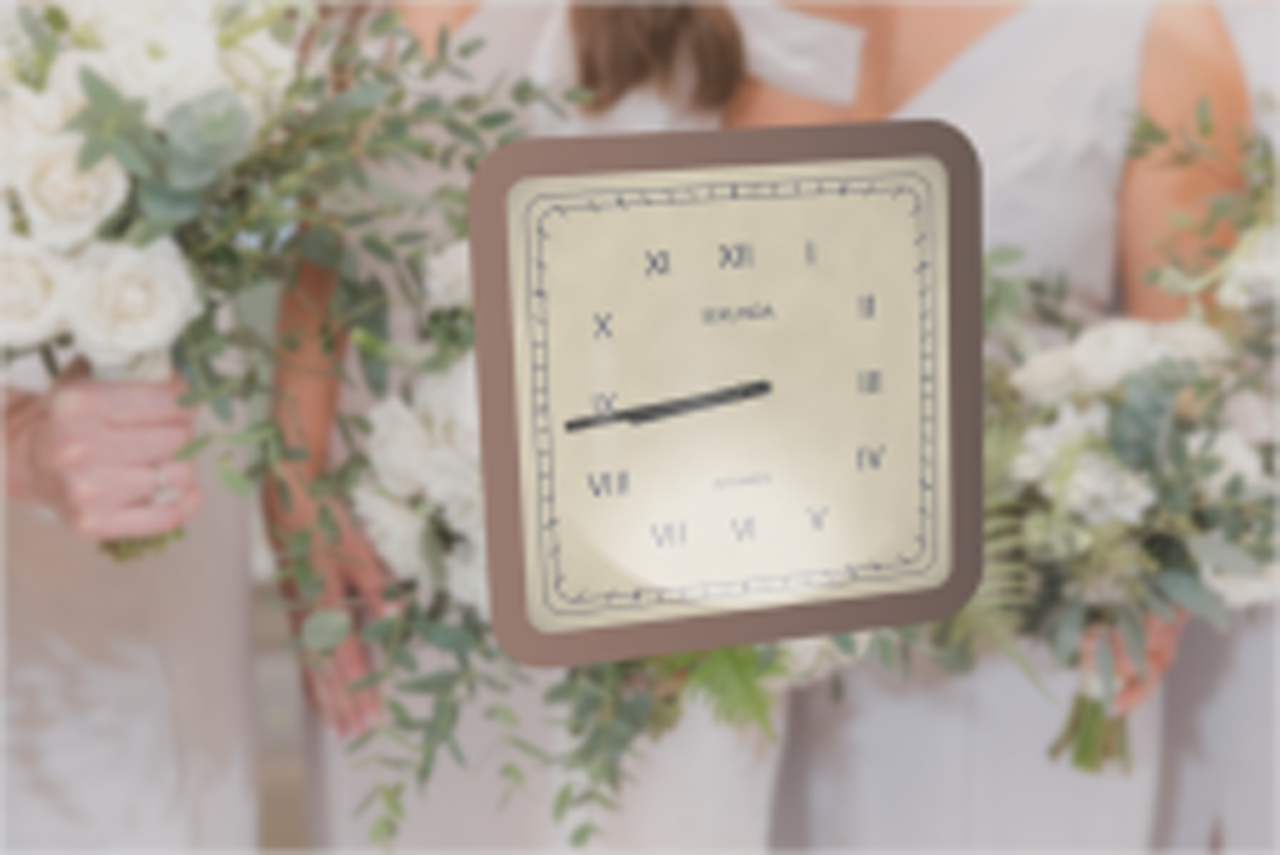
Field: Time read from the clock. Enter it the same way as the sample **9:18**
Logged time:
**8:44**
